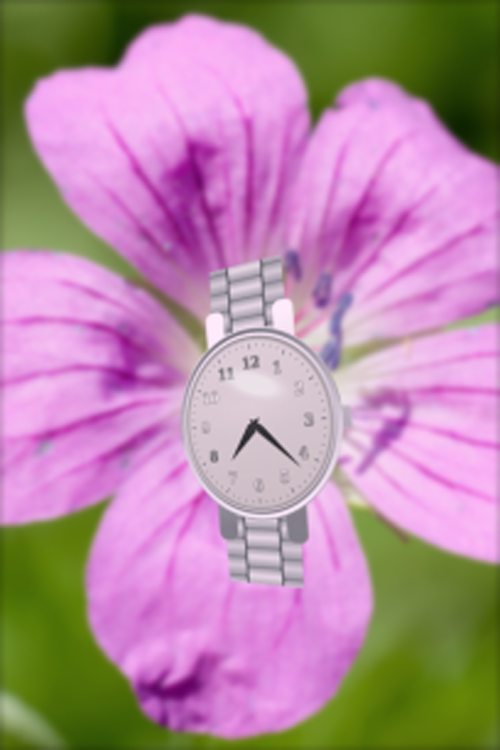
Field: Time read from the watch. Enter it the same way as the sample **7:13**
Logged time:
**7:22**
